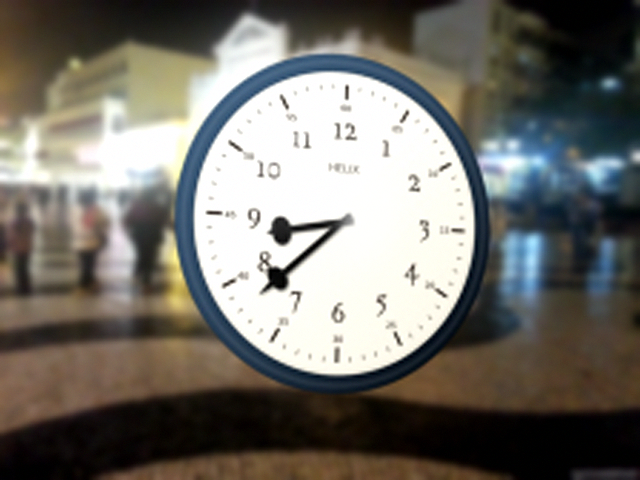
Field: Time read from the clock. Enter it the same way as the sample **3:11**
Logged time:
**8:38**
